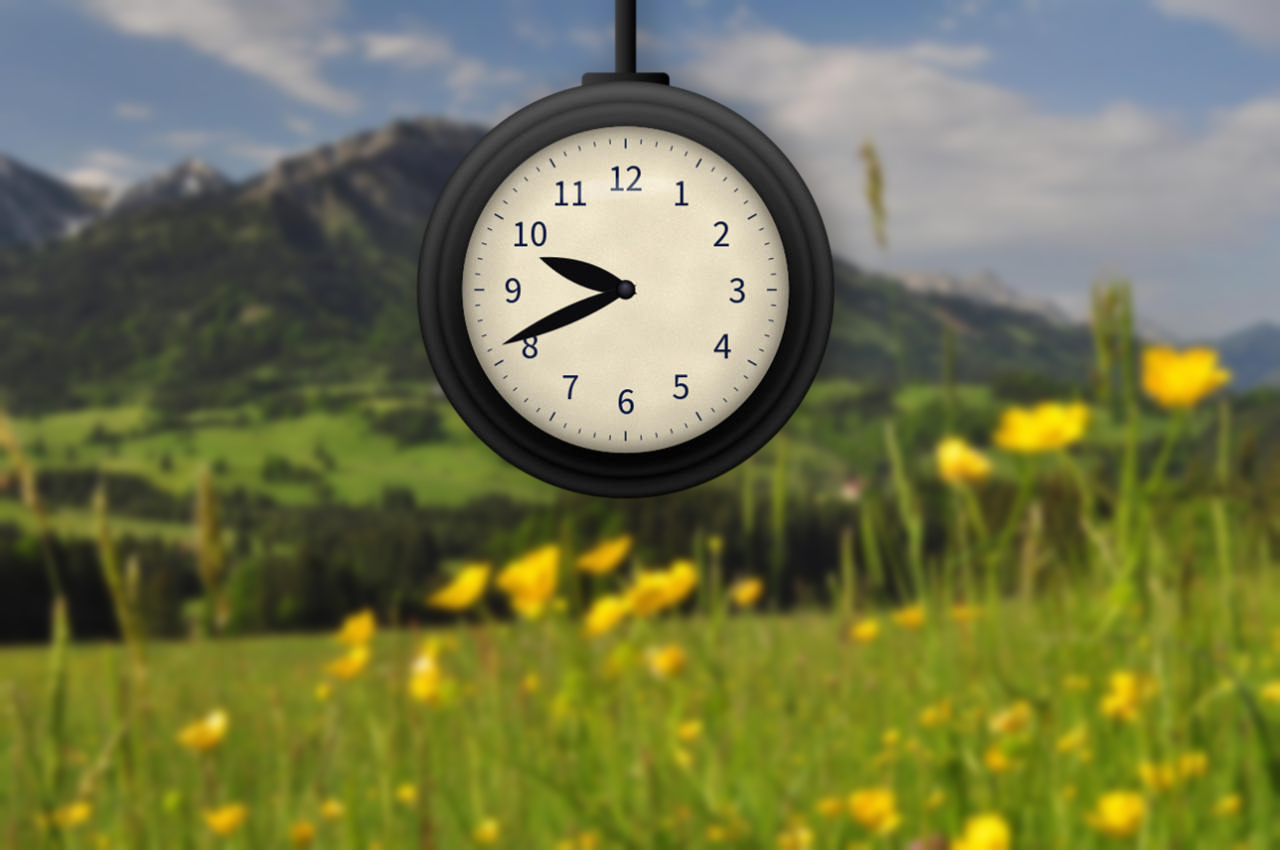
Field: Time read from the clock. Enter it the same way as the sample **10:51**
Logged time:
**9:41**
